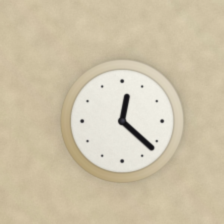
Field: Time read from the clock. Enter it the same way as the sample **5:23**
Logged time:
**12:22**
